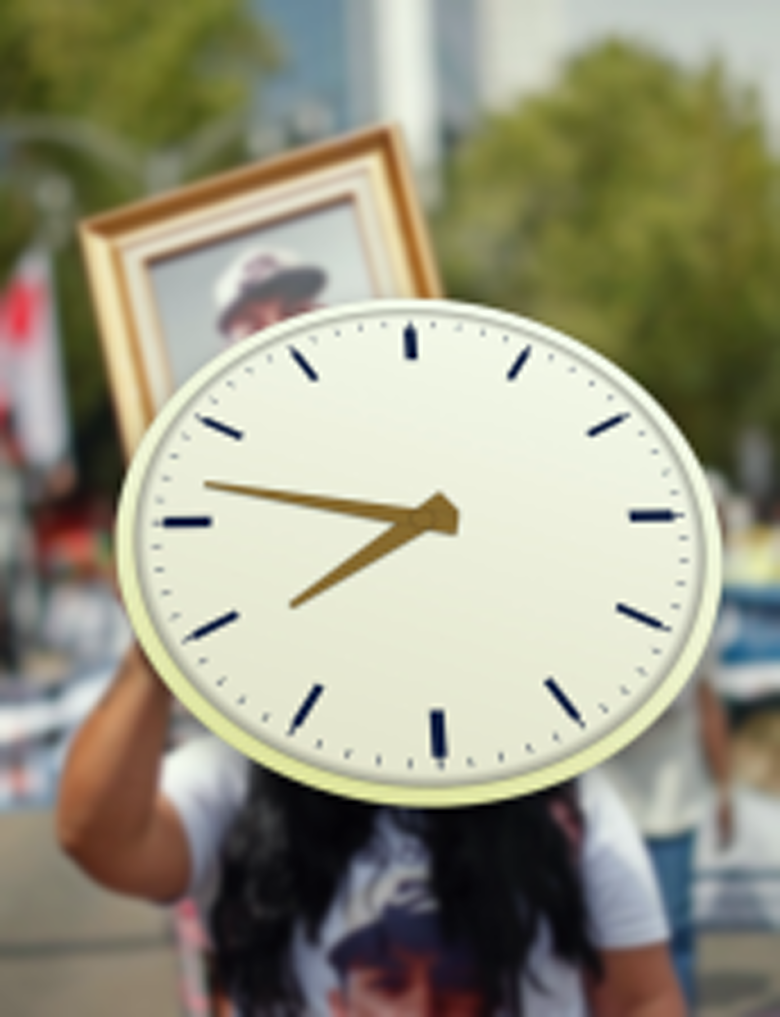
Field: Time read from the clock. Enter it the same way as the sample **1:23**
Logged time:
**7:47**
